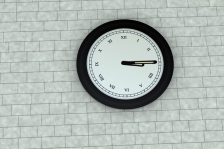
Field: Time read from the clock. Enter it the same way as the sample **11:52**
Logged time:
**3:15**
